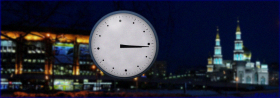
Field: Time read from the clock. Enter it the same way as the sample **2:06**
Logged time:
**3:16**
